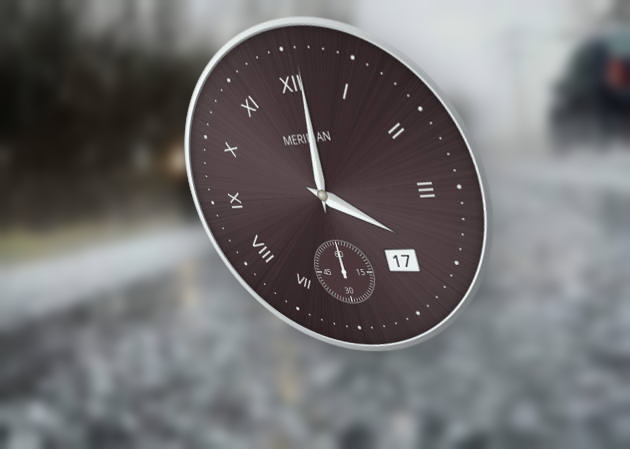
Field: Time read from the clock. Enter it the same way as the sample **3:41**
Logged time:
**4:01**
